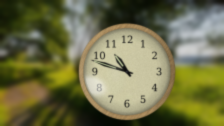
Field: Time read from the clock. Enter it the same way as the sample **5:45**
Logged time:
**10:48**
